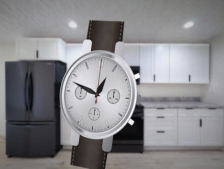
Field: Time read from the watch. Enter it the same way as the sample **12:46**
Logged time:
**12:48**
